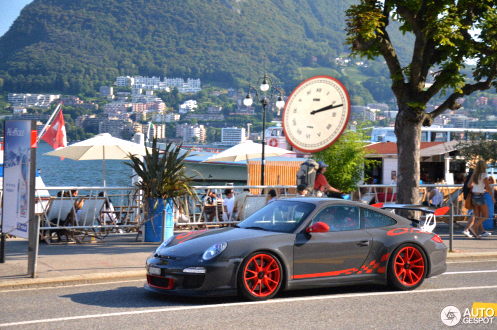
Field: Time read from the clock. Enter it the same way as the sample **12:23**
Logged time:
**2:12**
